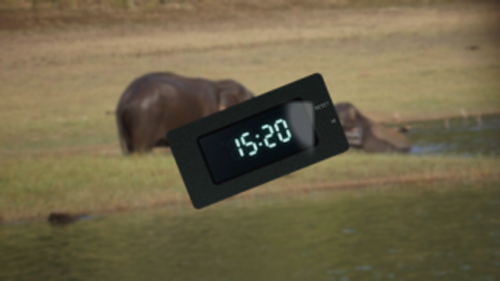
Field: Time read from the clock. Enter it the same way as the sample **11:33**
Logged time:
**15:20**
